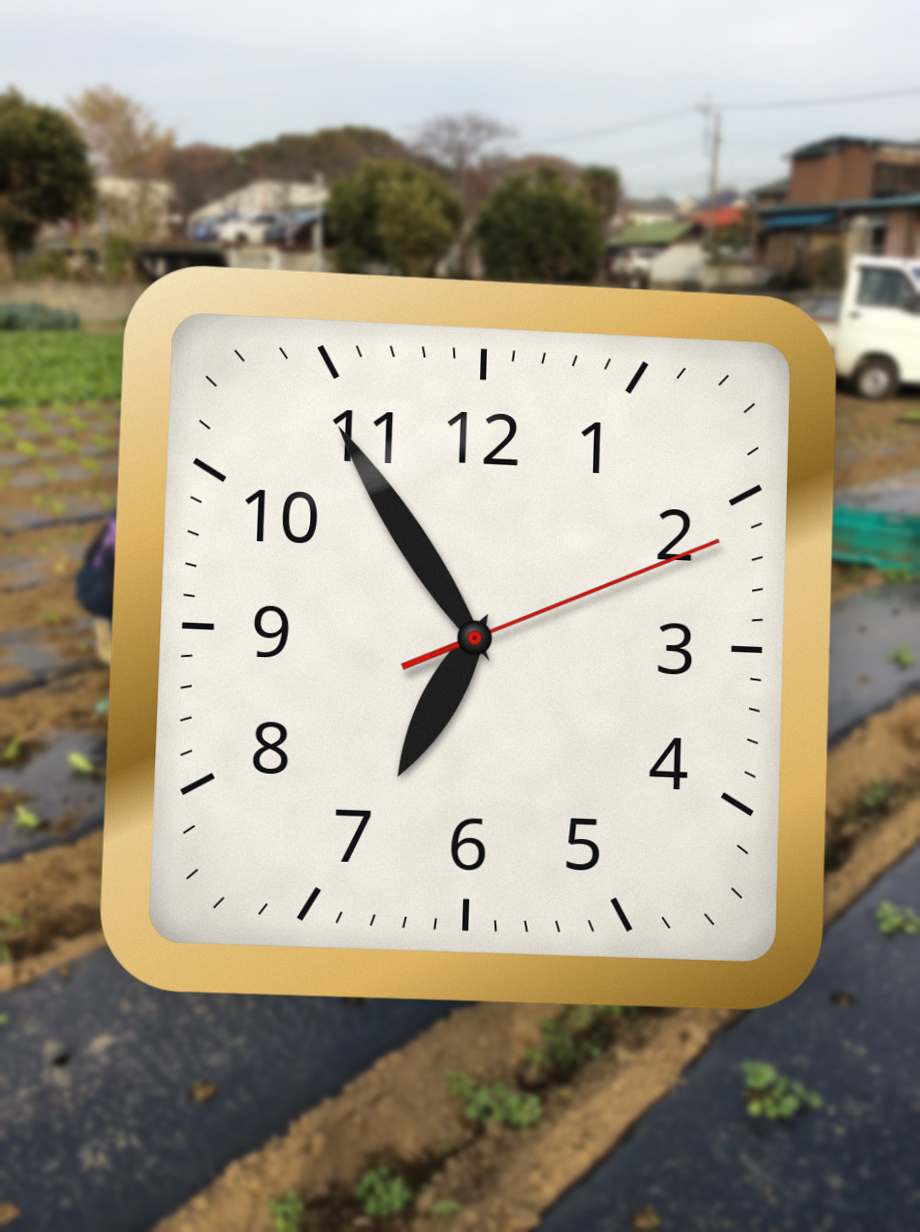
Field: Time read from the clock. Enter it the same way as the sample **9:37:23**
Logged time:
**6:54:11**
